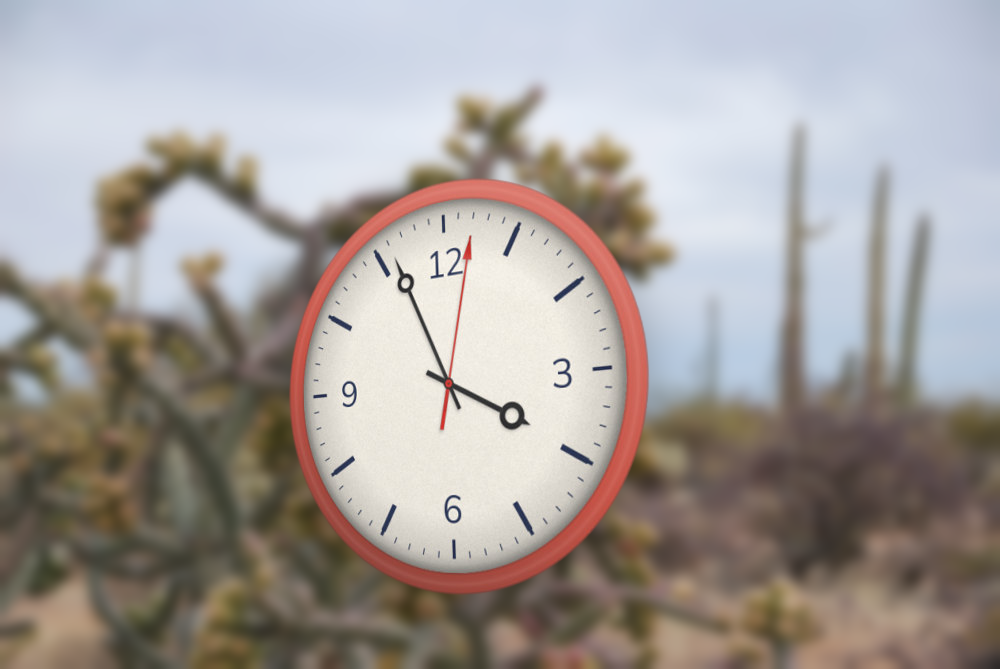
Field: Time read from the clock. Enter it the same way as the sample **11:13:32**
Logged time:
**3:56:02**
